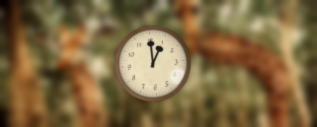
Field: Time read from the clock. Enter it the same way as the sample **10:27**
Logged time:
**1:00**
